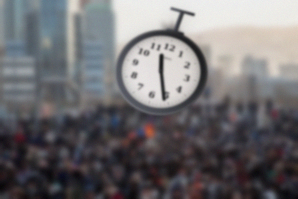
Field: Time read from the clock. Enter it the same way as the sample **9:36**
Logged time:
**11:26**
